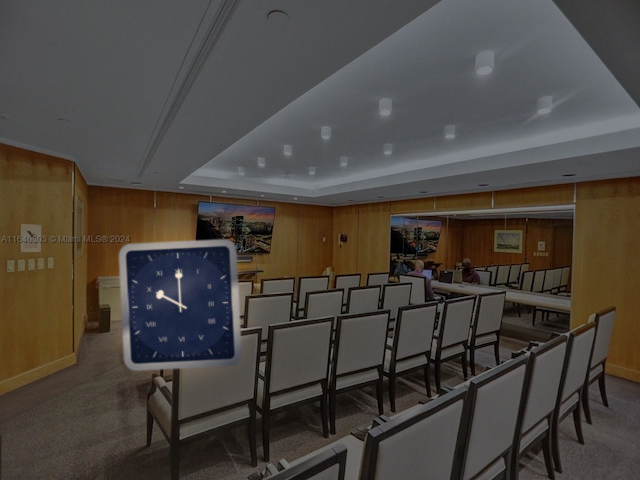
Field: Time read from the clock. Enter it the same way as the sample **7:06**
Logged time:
**10:00**
